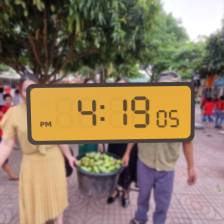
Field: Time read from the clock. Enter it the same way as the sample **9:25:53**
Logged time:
**4:19:05**
